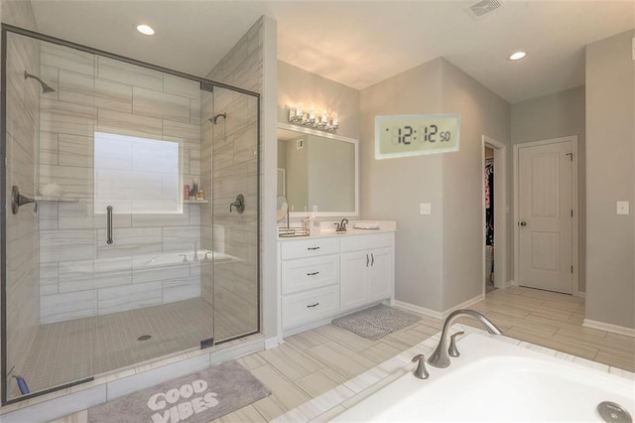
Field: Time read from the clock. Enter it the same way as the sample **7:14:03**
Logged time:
**12:12:50**
